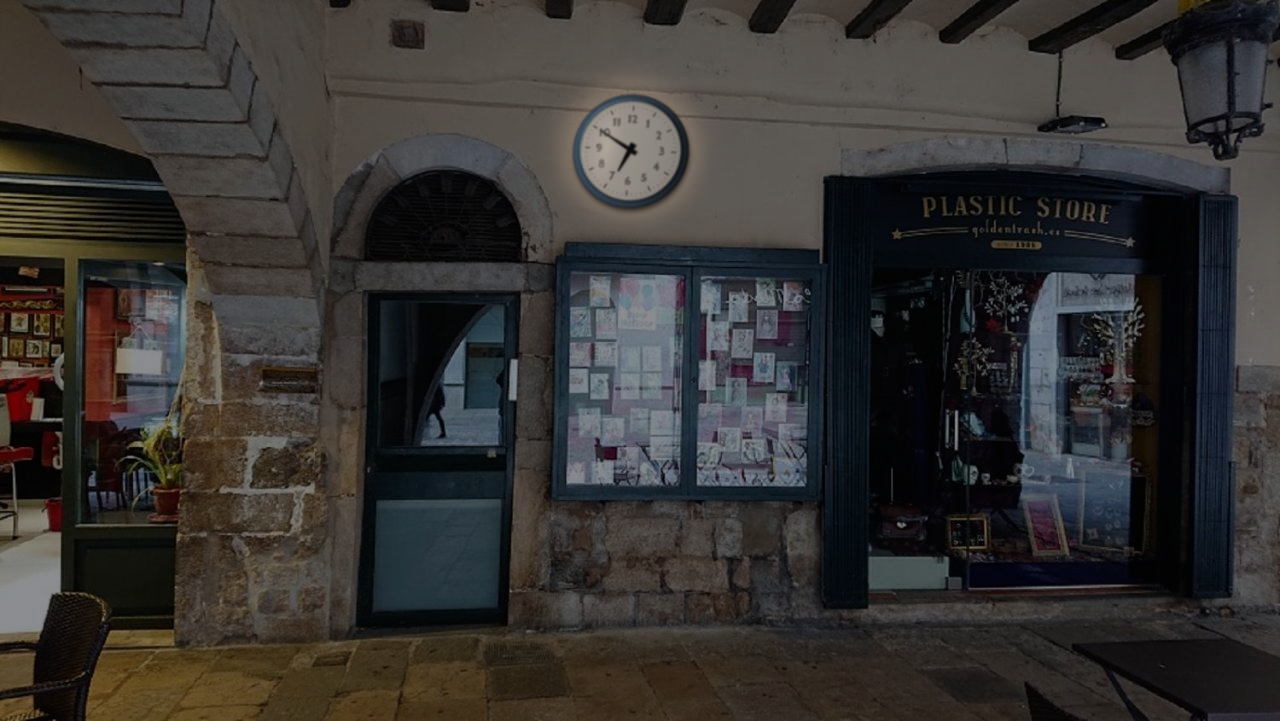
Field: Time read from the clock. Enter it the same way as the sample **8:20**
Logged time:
**6:50**
